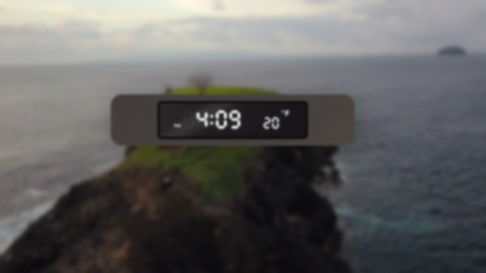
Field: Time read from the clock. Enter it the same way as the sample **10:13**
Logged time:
**4:09**
